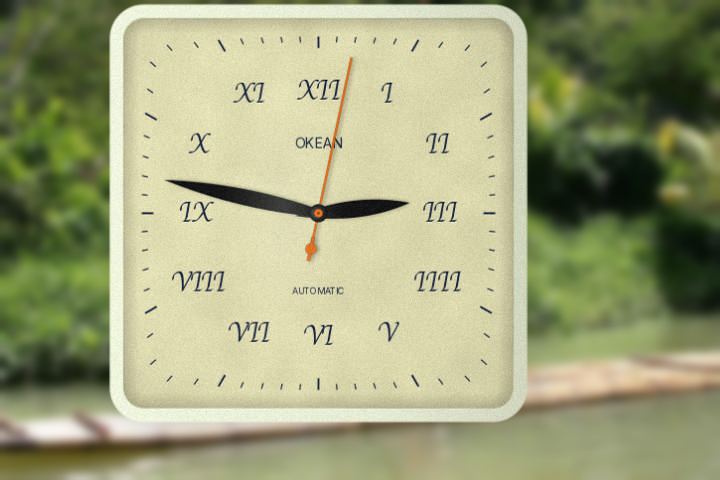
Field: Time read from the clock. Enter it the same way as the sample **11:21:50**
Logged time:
**2:47:02**
